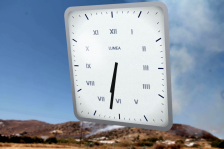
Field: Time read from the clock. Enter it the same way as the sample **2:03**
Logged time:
**6:32**
